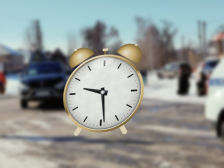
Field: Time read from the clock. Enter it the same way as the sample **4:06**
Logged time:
**9:29**
